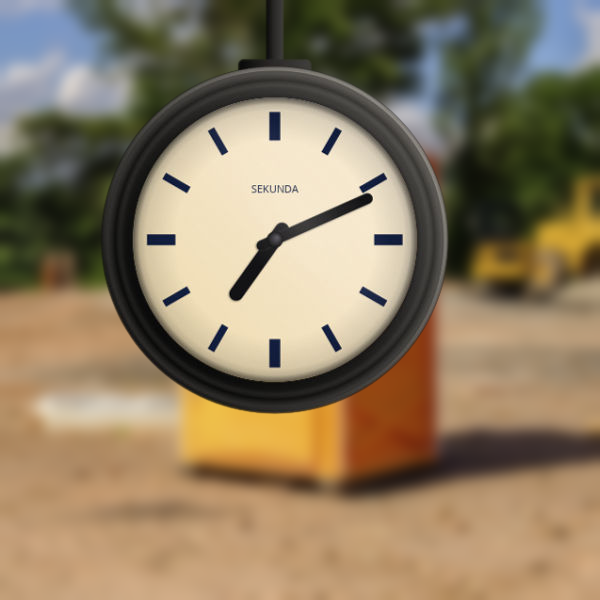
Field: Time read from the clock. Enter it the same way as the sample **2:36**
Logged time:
**7:11**
